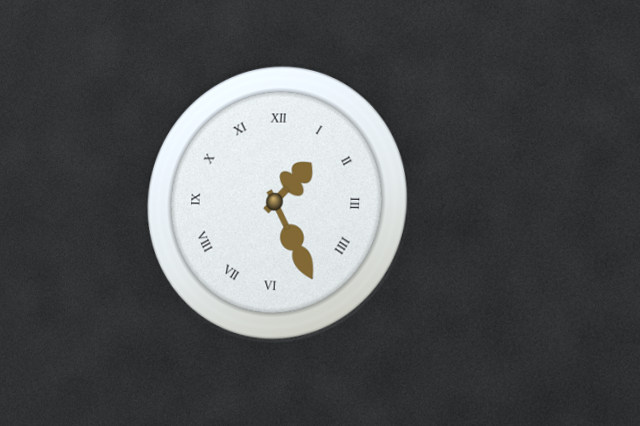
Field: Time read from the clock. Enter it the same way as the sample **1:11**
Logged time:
**1:25**
